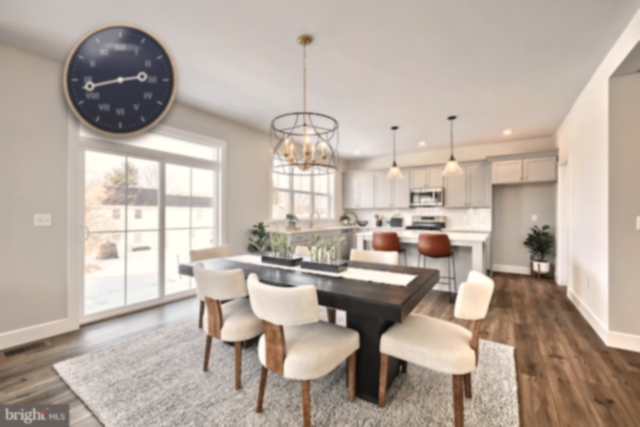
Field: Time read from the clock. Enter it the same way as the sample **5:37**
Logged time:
**2:43**
